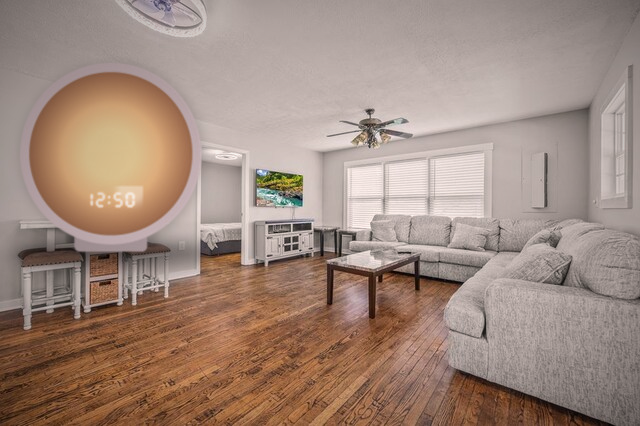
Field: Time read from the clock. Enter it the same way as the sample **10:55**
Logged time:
**12:50**
